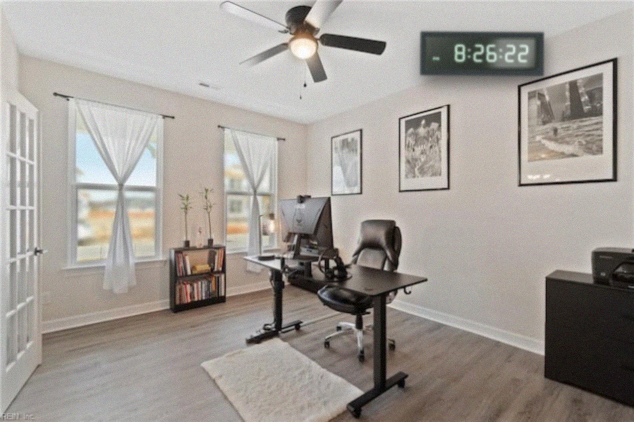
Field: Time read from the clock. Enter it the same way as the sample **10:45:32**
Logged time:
**8:26:22**
